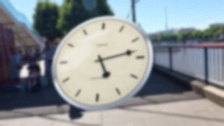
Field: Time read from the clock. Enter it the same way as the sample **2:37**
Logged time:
**5:13**
